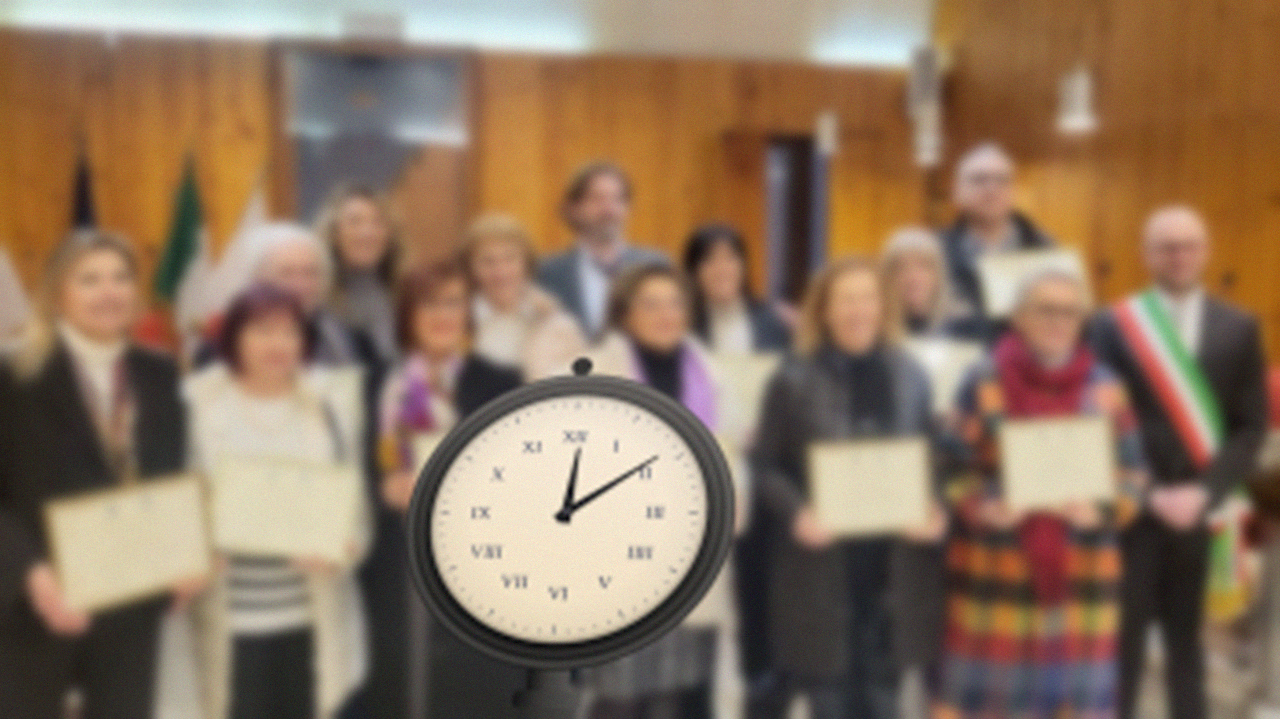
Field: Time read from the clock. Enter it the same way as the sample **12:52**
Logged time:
**12:09**
